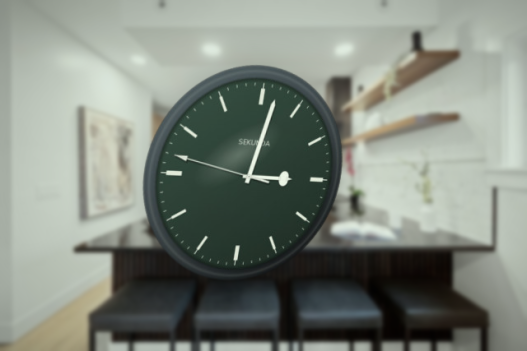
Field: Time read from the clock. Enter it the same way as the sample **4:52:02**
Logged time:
**3:01:47**
